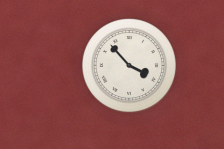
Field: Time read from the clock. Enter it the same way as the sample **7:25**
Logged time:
**3:53**
